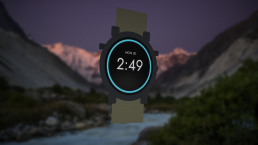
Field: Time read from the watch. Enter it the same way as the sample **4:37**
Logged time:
**2:49**
